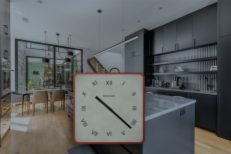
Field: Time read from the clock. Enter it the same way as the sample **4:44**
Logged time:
**10:22**
